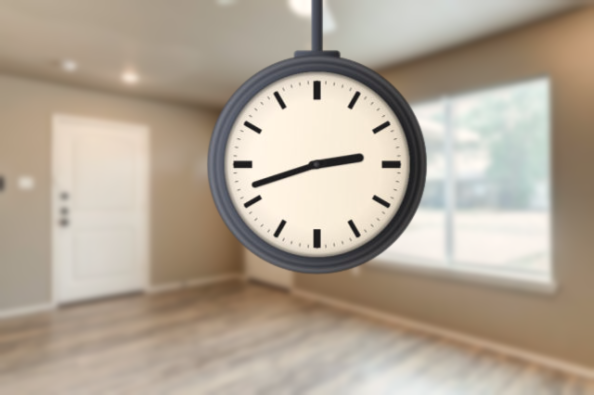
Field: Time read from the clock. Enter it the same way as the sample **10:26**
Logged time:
**2:42**
